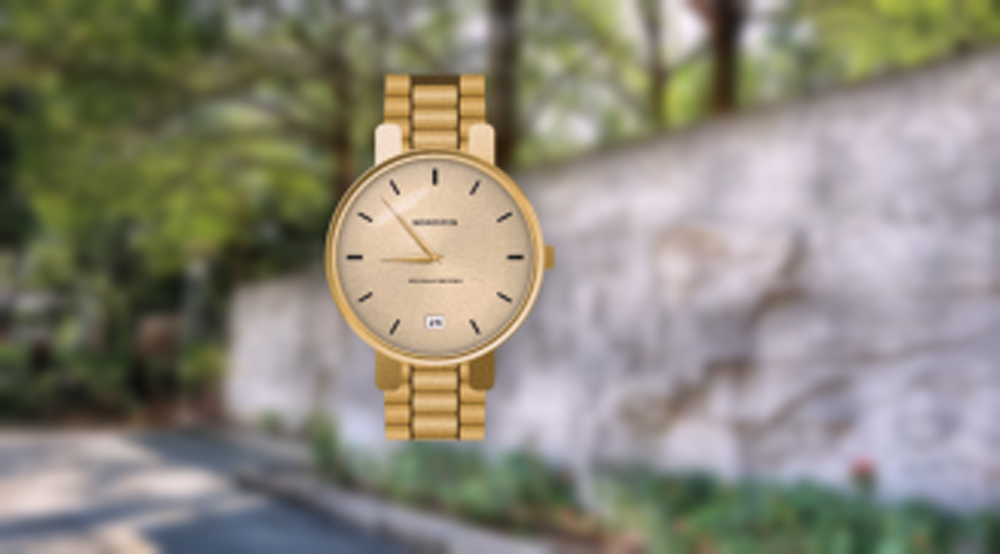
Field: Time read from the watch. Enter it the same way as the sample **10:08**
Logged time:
**8:53**
